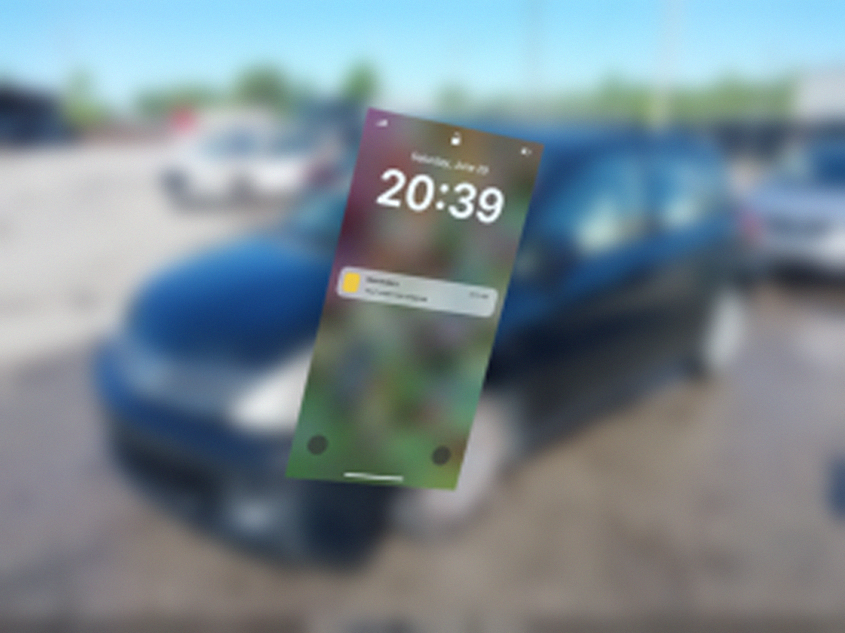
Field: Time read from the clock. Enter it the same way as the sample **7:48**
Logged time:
**20:39**
